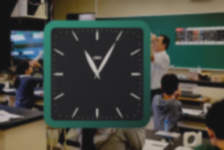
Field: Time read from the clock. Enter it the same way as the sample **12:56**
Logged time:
**11:05**
